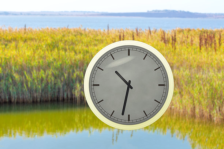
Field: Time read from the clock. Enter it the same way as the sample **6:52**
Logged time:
**10:32**
